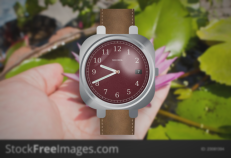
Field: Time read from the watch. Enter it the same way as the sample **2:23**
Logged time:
**9:41**
